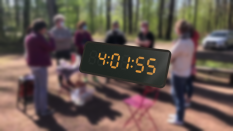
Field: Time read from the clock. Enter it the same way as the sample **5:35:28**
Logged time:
**4:01:55**
